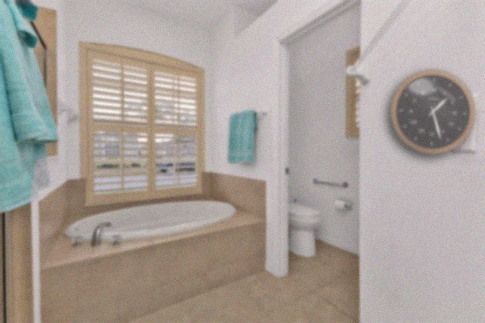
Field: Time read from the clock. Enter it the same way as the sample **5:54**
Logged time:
**1:27**
